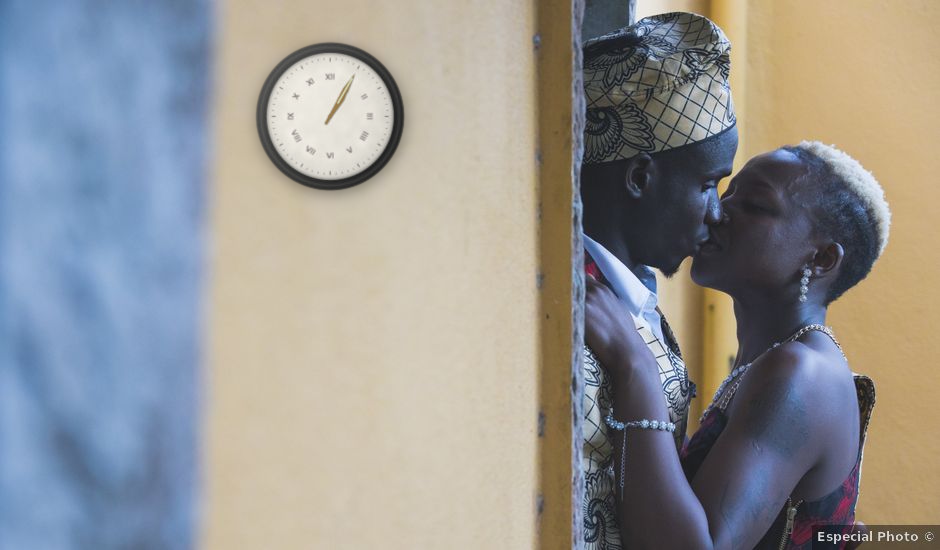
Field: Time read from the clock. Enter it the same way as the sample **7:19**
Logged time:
**1:05**
